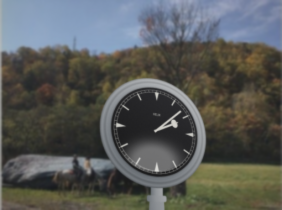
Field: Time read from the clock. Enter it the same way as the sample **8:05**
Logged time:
**2:08**
